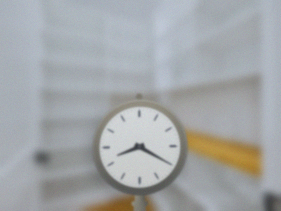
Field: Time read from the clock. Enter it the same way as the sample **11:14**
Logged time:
**8:20**
